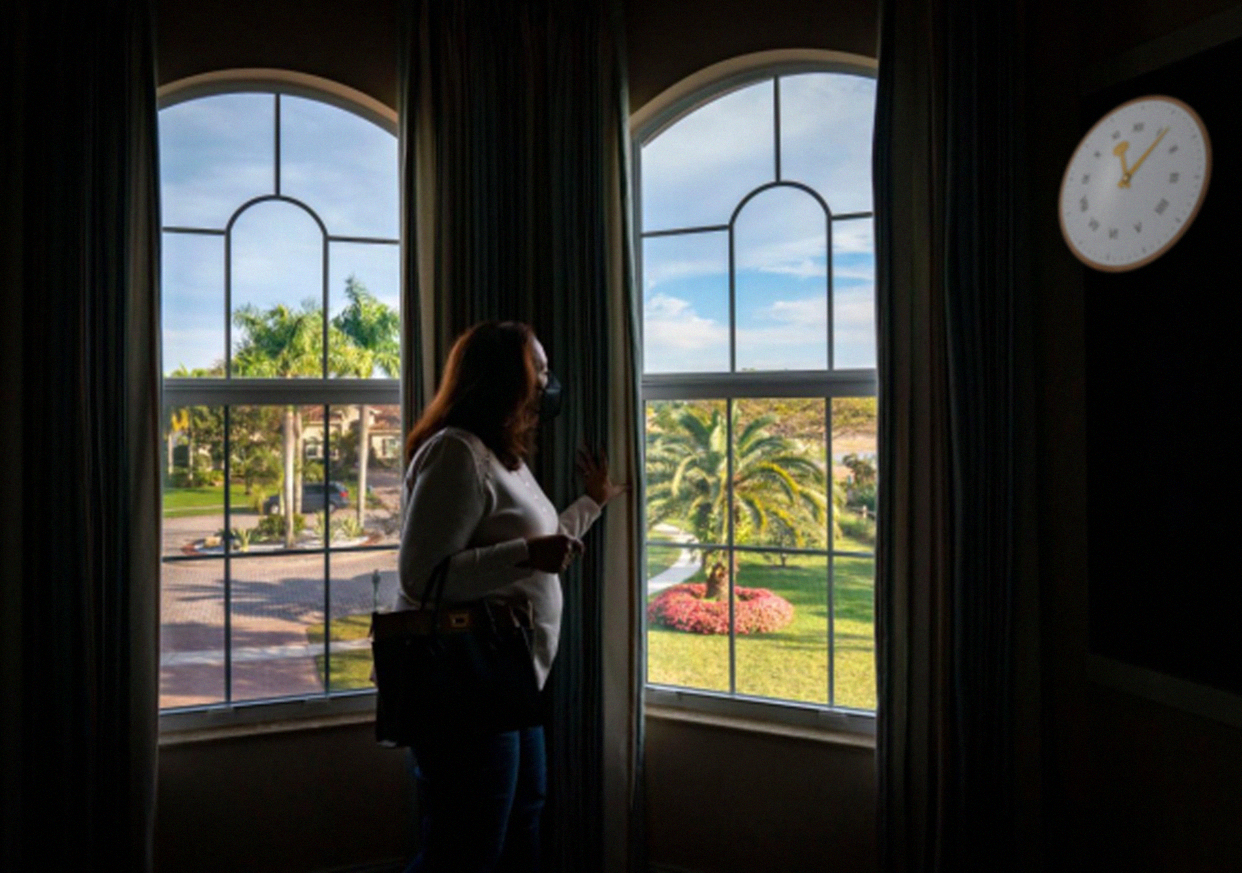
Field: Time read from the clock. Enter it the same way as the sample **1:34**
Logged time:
**11:06**
